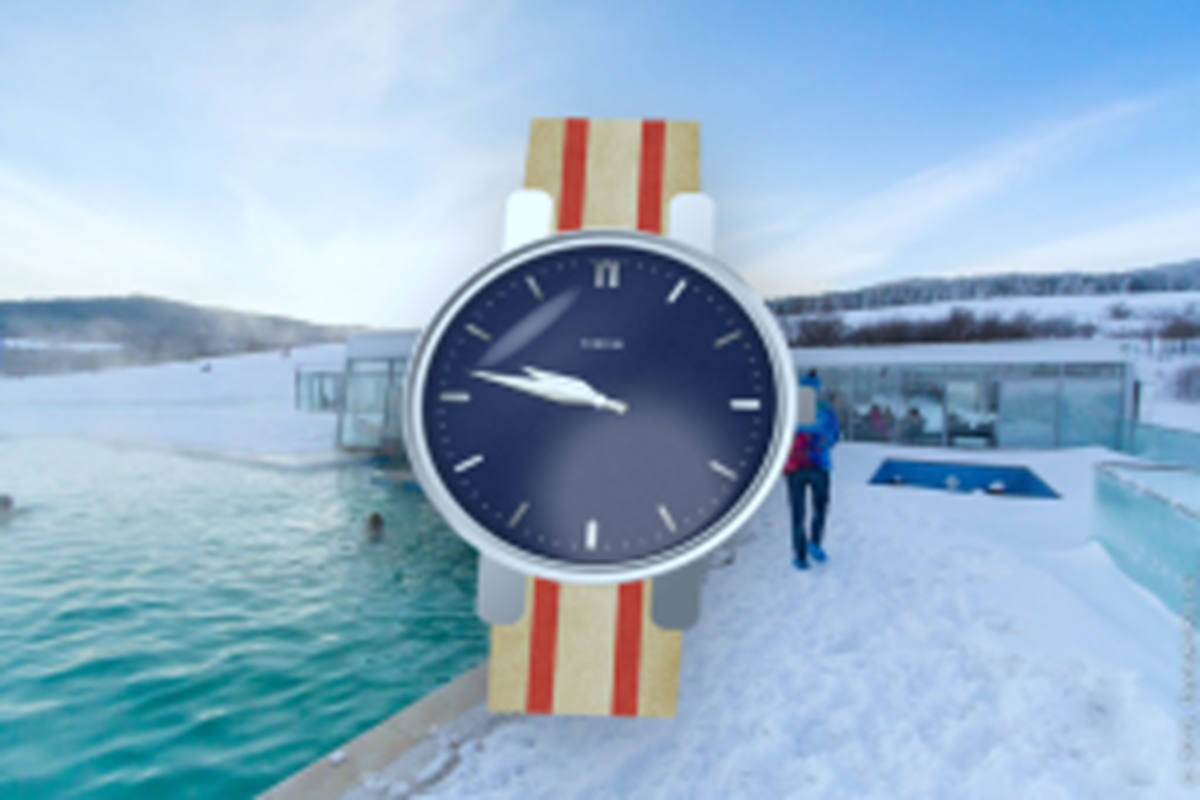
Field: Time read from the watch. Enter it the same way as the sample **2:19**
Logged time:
**9:47**
